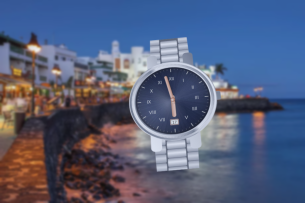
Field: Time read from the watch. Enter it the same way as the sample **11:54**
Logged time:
**5:58**
